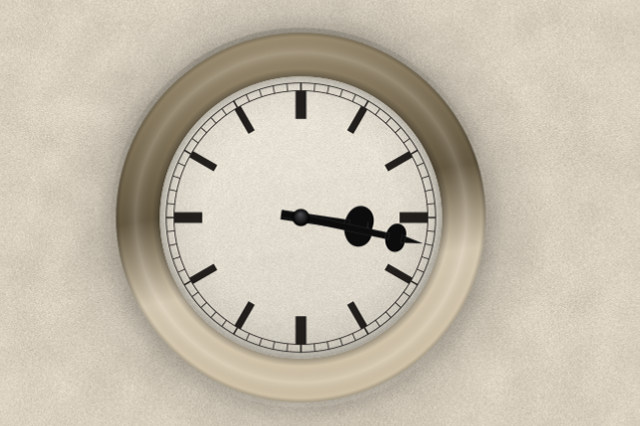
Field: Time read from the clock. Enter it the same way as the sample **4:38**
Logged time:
**3:17**
